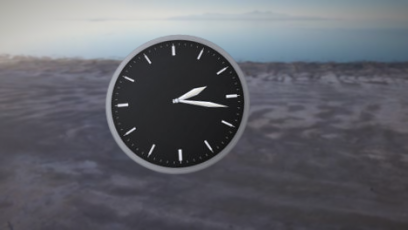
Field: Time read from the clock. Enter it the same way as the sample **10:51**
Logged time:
**2:17**
